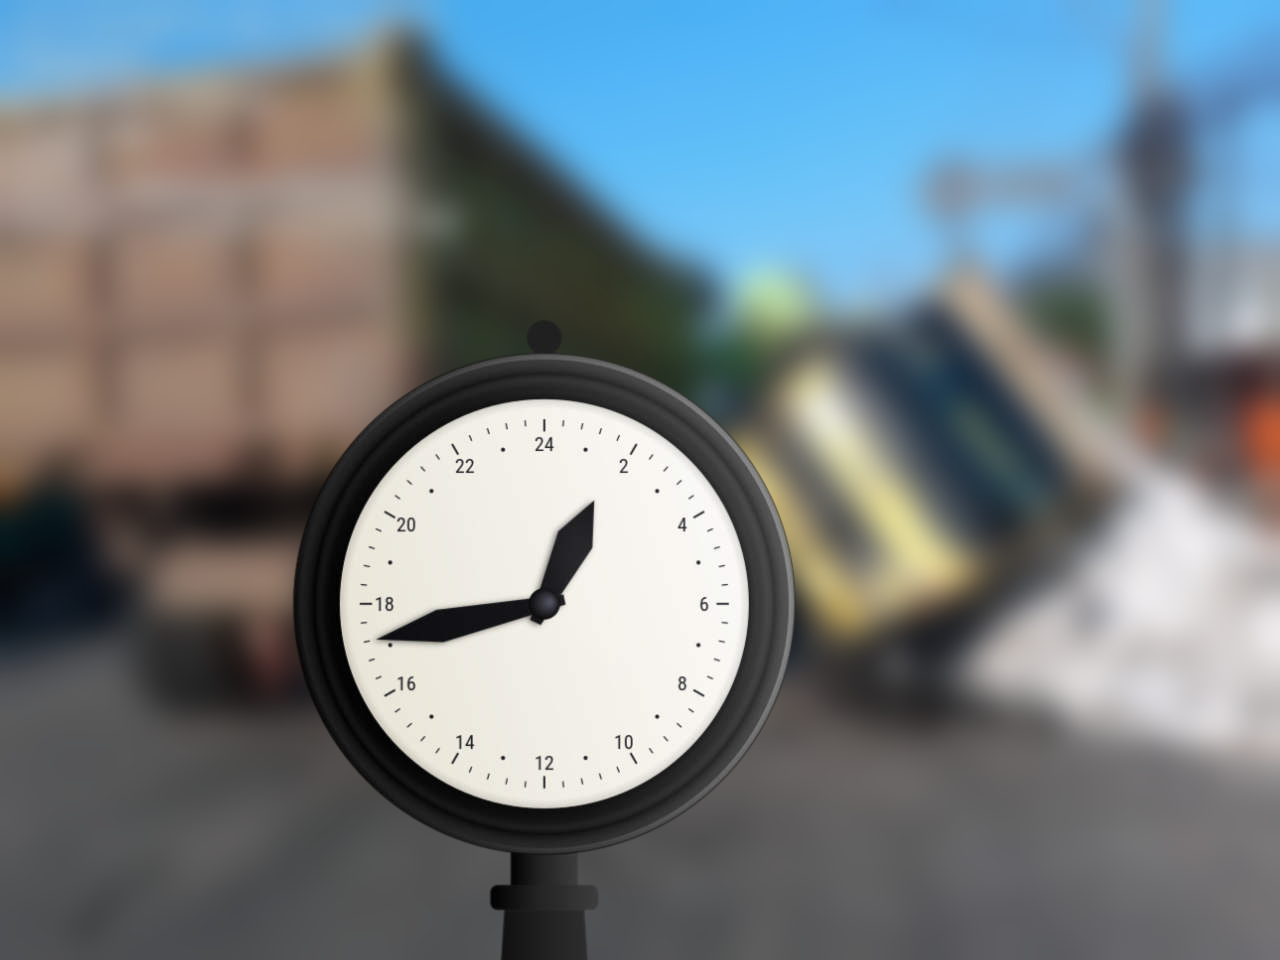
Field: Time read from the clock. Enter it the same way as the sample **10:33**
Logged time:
**1:43**
